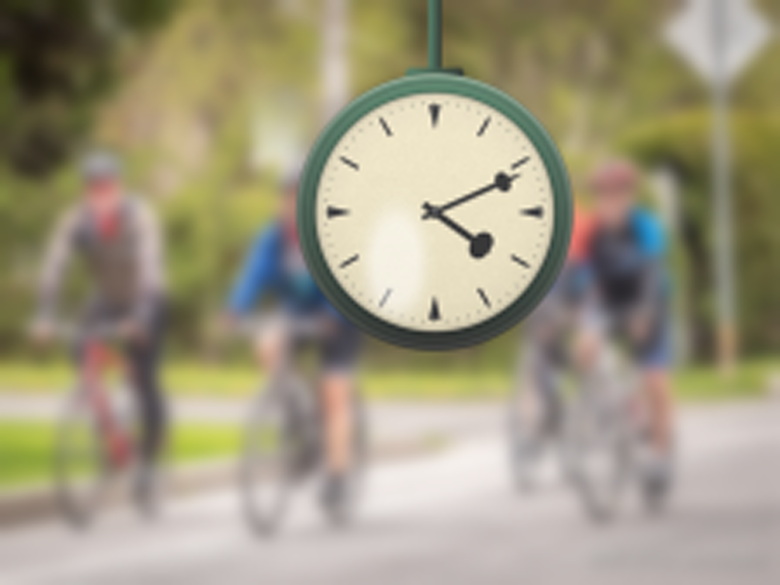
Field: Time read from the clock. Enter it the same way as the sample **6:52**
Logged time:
**4:11**
